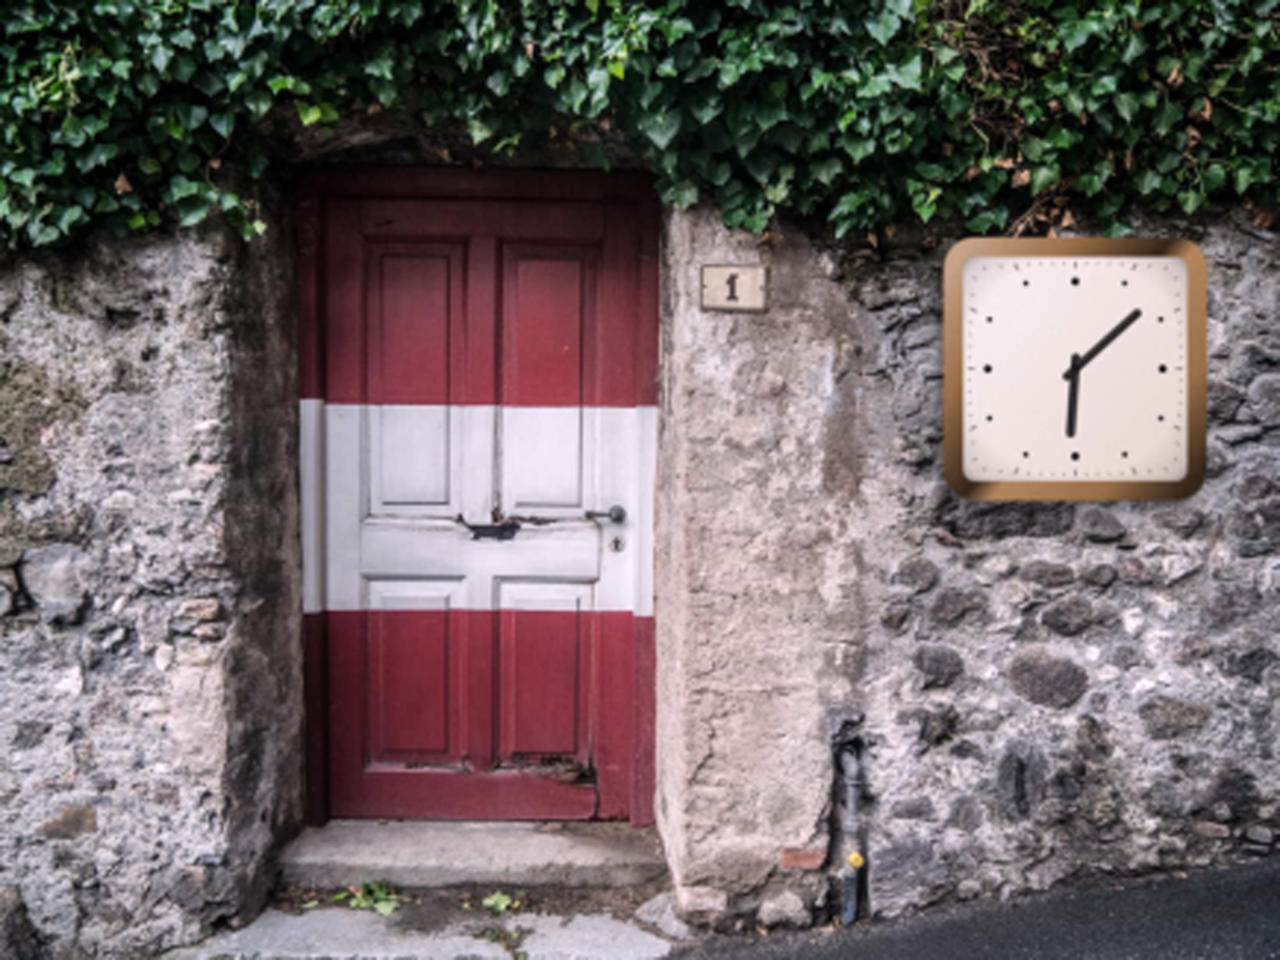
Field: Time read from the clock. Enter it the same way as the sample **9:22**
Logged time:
**6:08**
